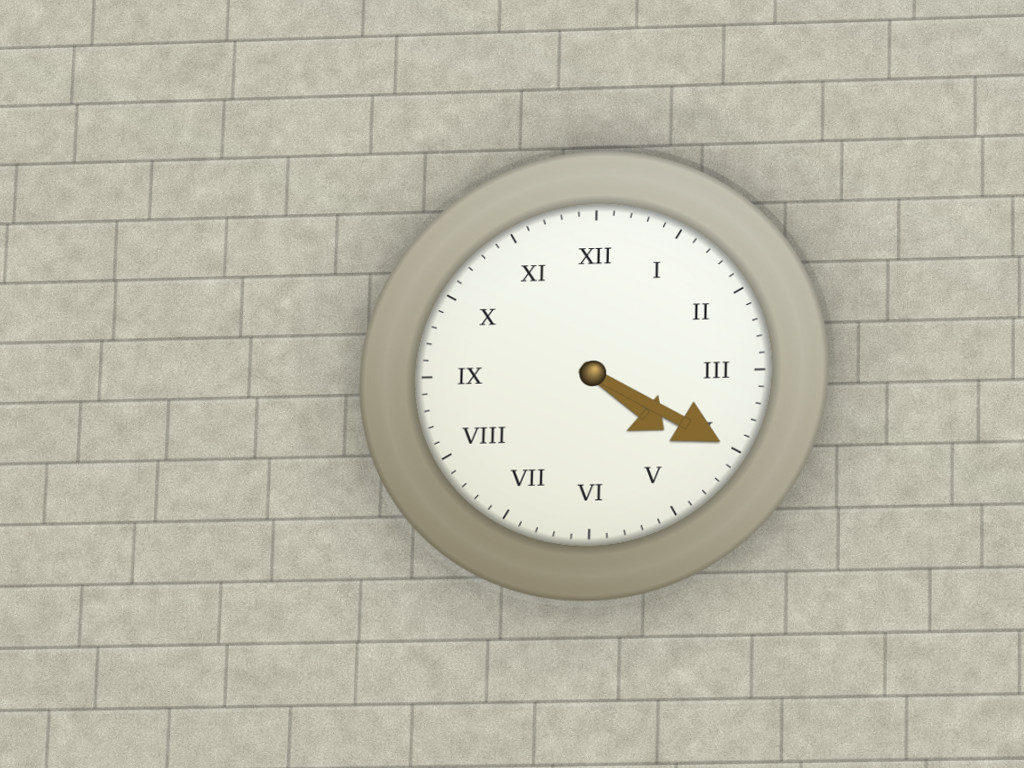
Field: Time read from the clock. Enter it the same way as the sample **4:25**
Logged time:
**4:20**
